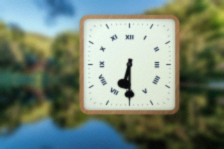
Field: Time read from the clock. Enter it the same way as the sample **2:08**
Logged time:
**6:30**
